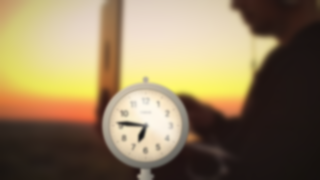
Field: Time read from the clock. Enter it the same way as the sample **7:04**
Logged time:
**6:46**
